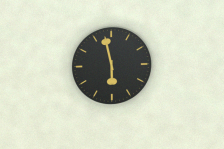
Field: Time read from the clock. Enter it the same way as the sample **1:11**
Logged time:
**5:58**
